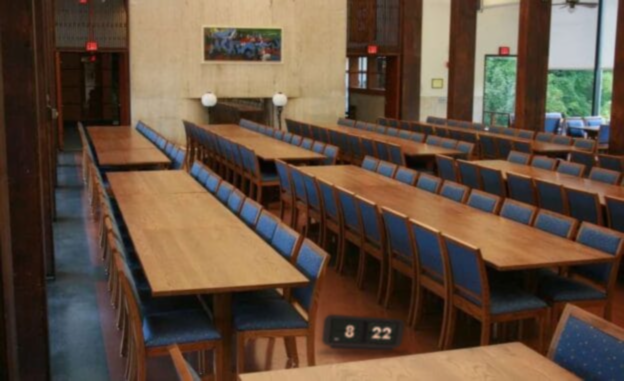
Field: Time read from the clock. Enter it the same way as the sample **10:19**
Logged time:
**8:22**
